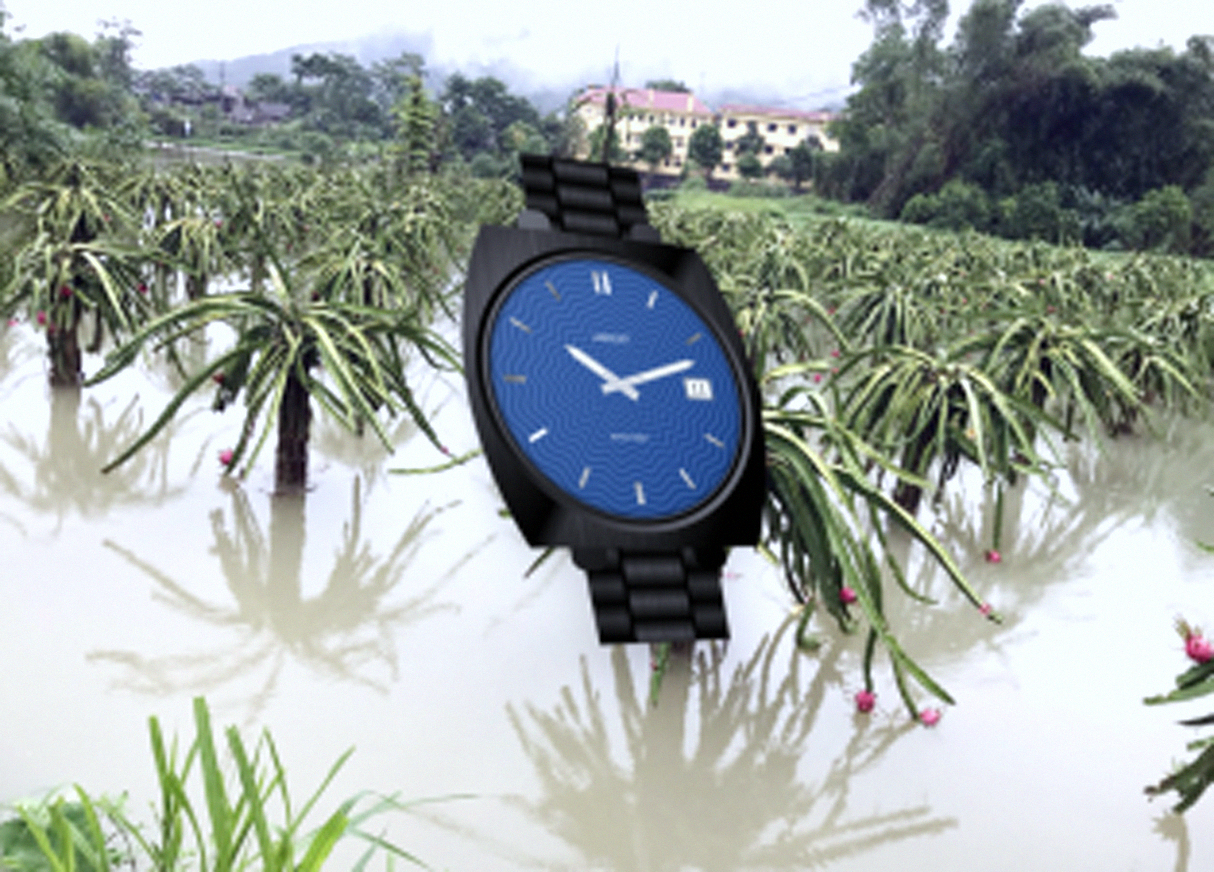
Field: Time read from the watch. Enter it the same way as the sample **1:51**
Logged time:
**10:12**
